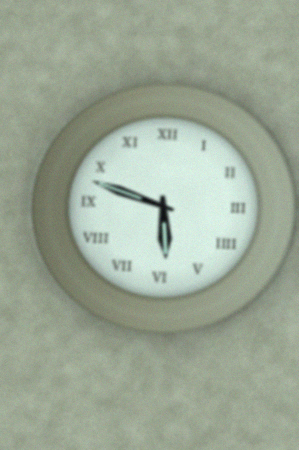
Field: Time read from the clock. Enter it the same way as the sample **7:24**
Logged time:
**5:48**
